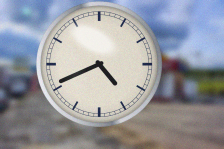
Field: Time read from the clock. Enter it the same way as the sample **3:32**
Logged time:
**4:41**
